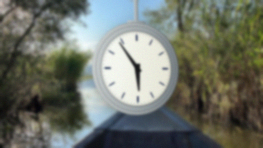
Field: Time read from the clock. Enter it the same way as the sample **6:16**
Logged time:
**5:54**
